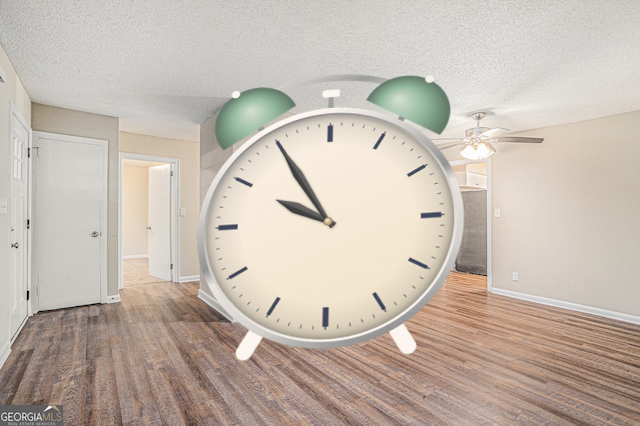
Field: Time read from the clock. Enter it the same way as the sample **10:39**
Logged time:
**9:55**
